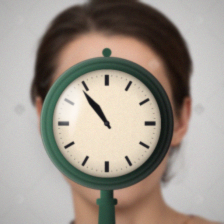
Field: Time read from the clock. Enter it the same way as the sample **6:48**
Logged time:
**10:54**
